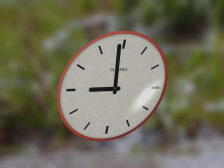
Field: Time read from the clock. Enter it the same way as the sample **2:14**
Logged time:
**8:59**
